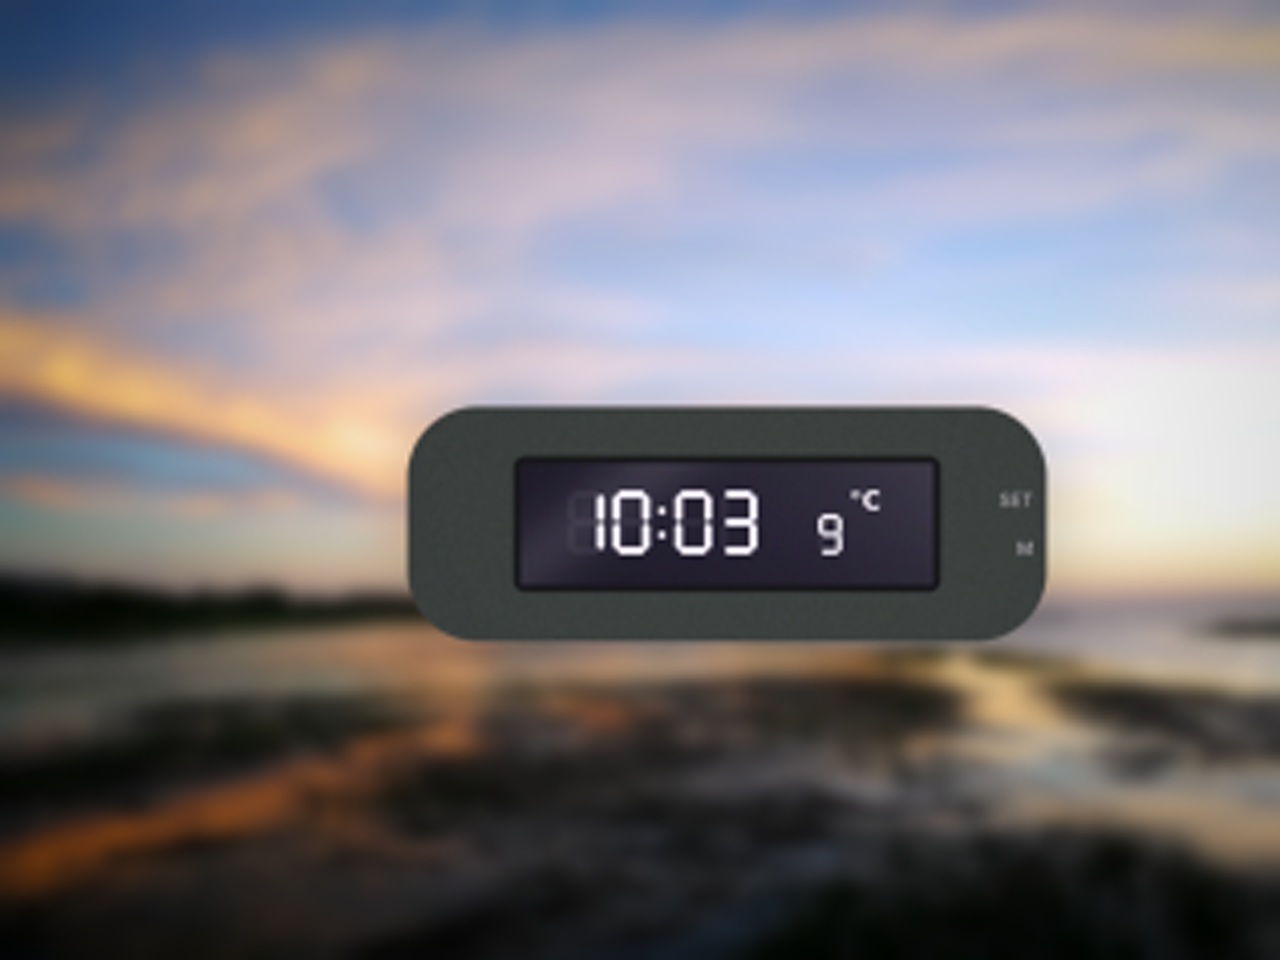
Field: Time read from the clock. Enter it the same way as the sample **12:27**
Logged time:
**10:03**
